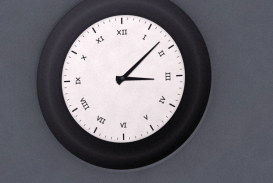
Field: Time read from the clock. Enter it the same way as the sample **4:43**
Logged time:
**3:08**
